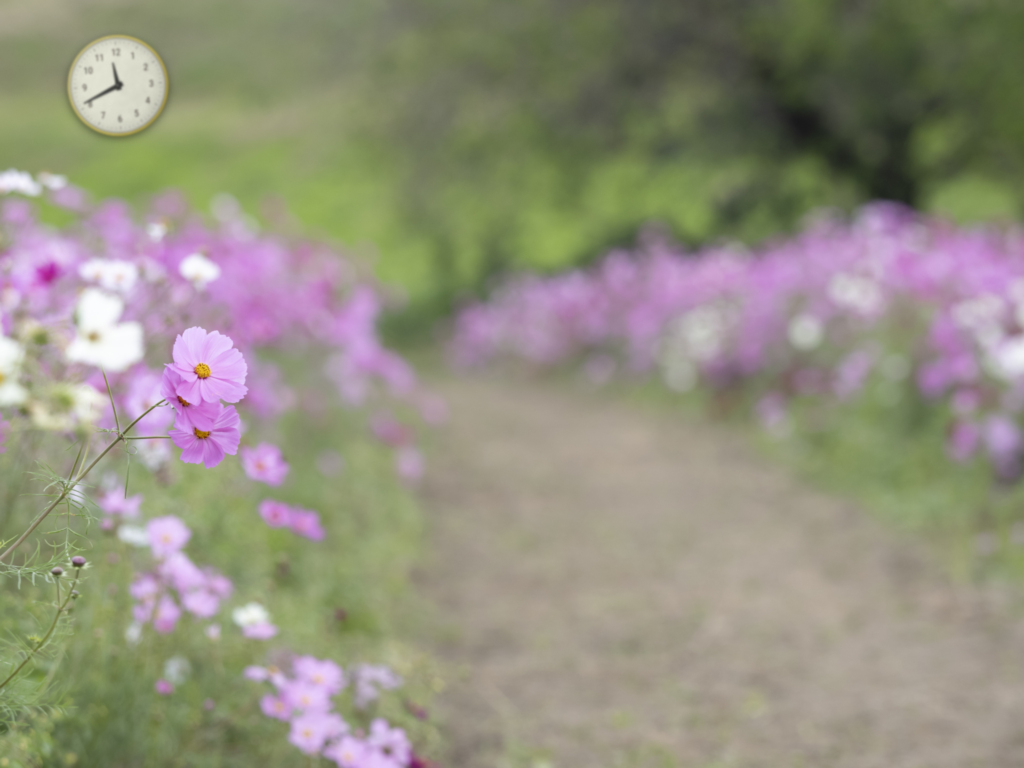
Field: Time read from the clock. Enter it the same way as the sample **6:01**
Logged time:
**11:41**
